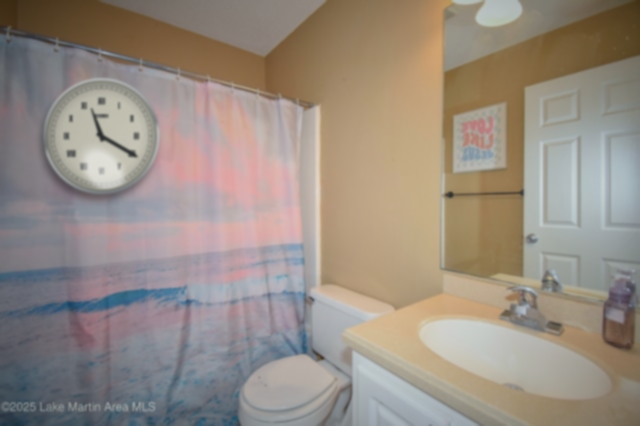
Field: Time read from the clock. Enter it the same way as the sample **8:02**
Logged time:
**11:20**
